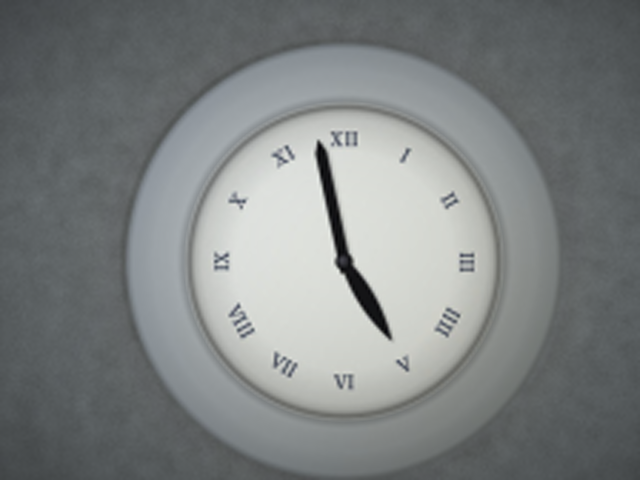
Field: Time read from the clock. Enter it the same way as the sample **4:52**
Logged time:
**4:58**
